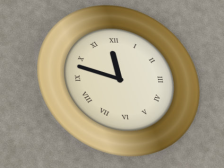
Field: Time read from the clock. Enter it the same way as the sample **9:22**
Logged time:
**11:48**
